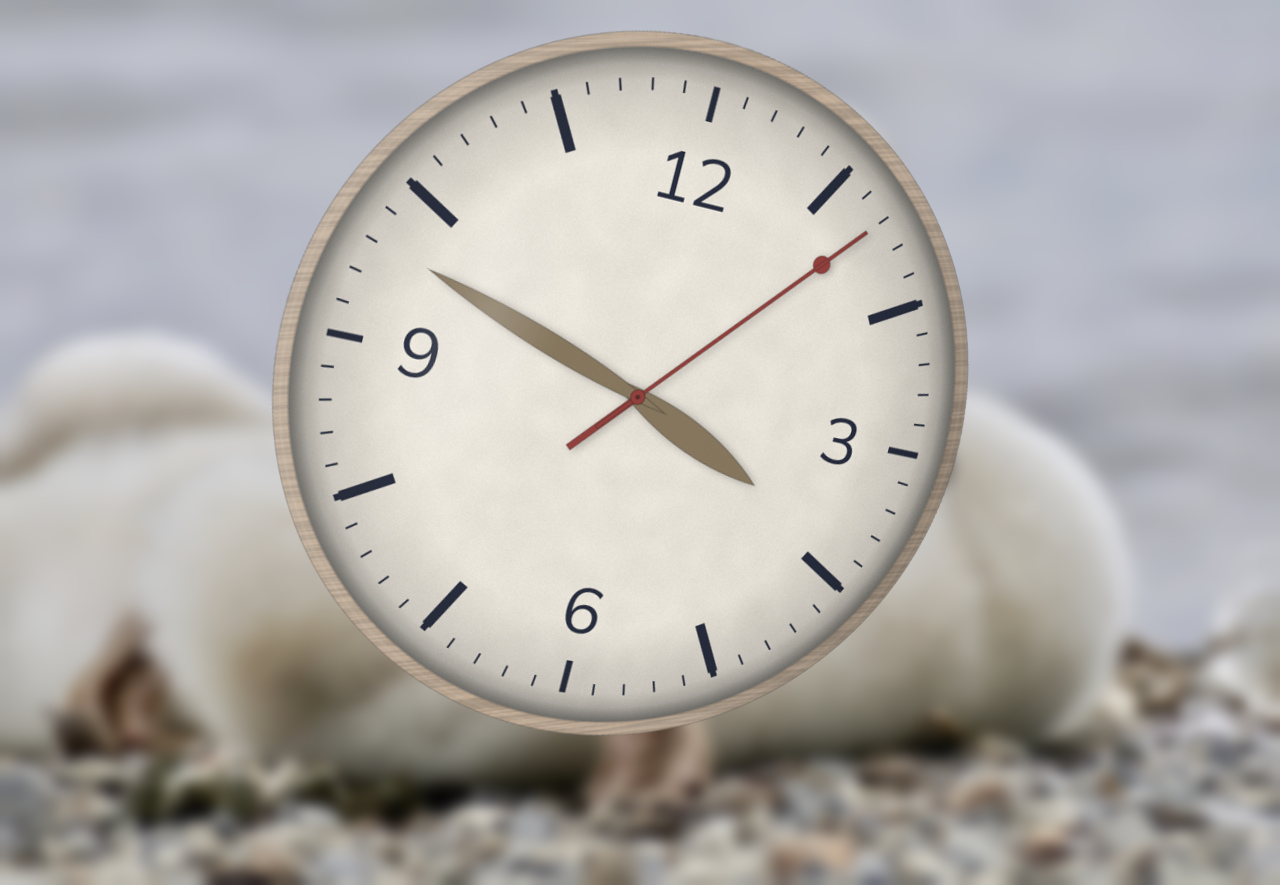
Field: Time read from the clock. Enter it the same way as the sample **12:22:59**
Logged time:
**3:48:07**
